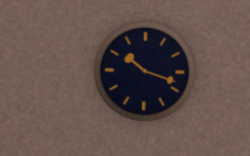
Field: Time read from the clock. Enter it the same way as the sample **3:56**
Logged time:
**10:18**
